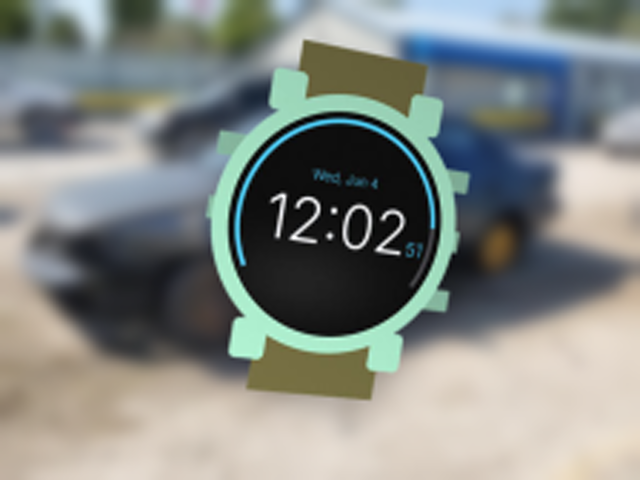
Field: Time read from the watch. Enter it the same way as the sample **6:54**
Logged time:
**12:02**
